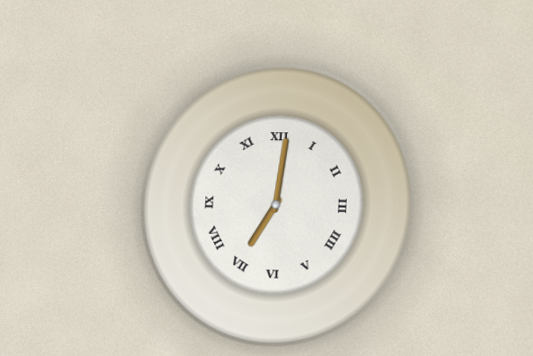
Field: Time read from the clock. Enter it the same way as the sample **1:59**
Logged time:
**7:01**
